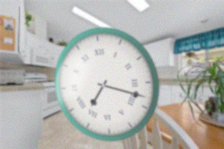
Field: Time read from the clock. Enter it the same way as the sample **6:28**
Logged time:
**7:18**
